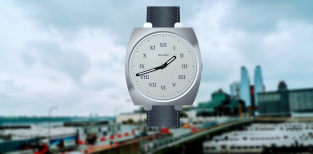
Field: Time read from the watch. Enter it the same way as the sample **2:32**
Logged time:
**1:42**
